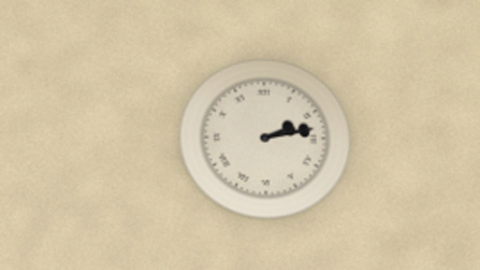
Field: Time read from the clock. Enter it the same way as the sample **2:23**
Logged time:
**2:13**
